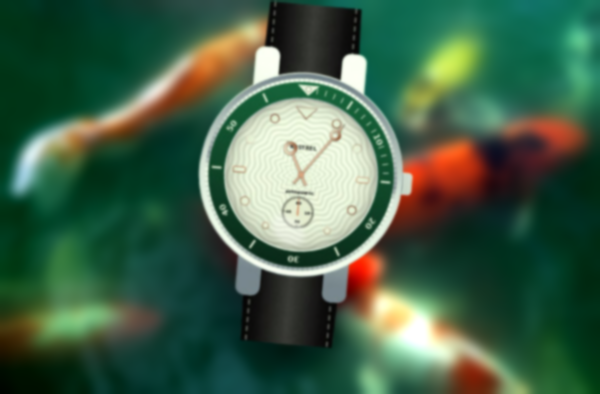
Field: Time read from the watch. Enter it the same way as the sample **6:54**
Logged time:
**11:06**
